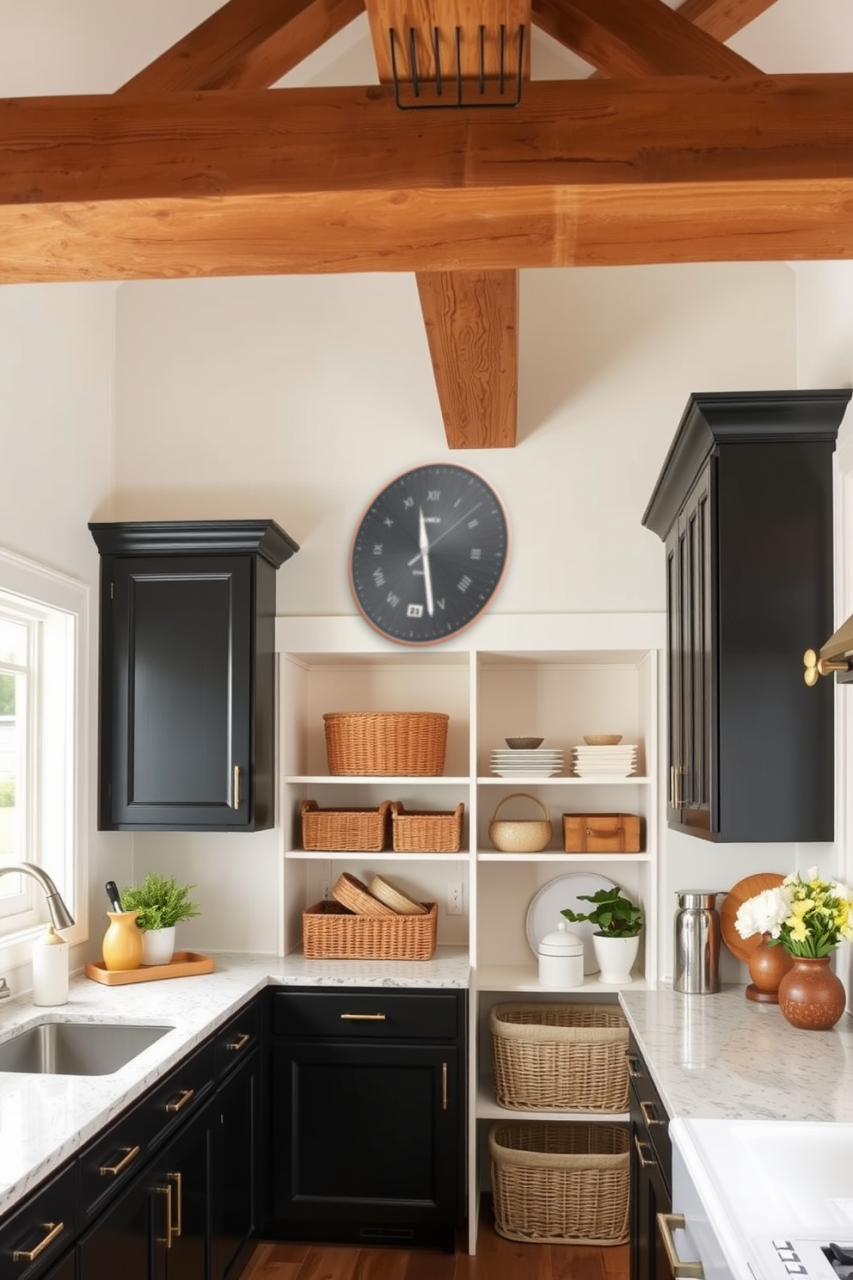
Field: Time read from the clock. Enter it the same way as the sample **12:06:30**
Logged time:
**11:27:08**
